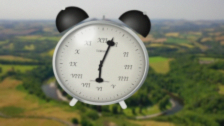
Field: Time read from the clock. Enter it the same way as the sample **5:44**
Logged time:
**6:03**
